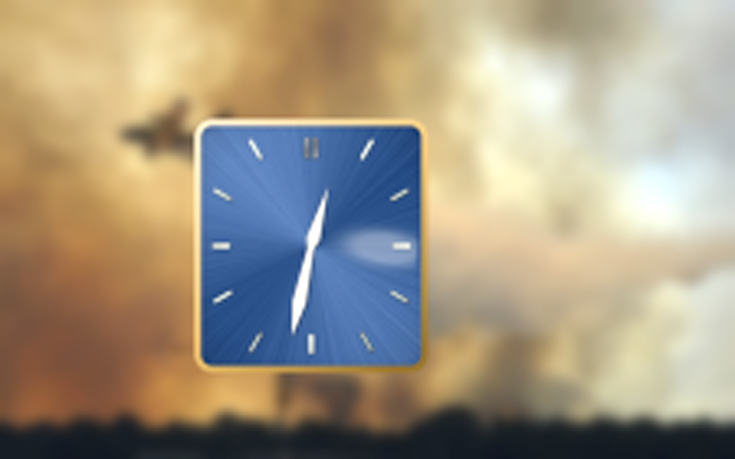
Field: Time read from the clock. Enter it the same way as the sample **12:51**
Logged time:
**12:32**
